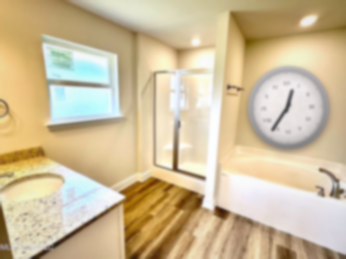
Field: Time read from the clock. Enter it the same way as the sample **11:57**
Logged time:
**12:36**
